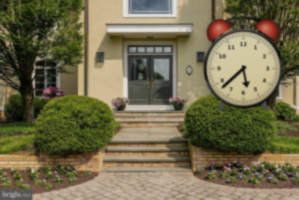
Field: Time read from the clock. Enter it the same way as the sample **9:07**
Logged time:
**5:38**
